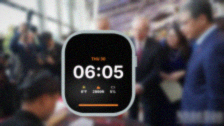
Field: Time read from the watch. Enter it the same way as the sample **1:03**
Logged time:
**6:05**
